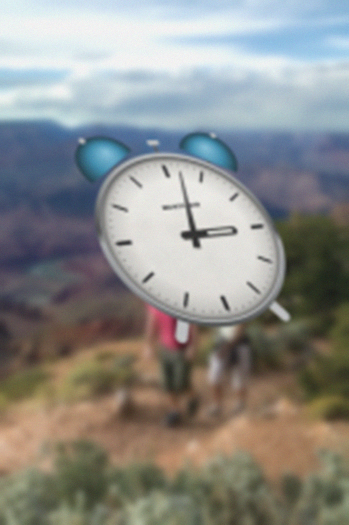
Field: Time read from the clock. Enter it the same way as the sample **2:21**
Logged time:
**3:02**
